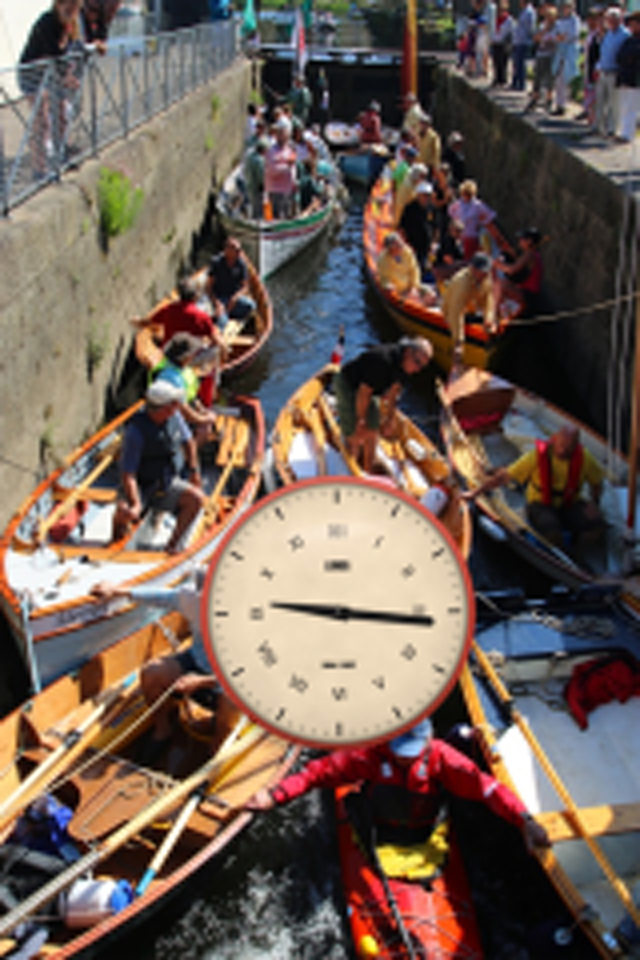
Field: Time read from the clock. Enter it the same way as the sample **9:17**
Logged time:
**9:16**
